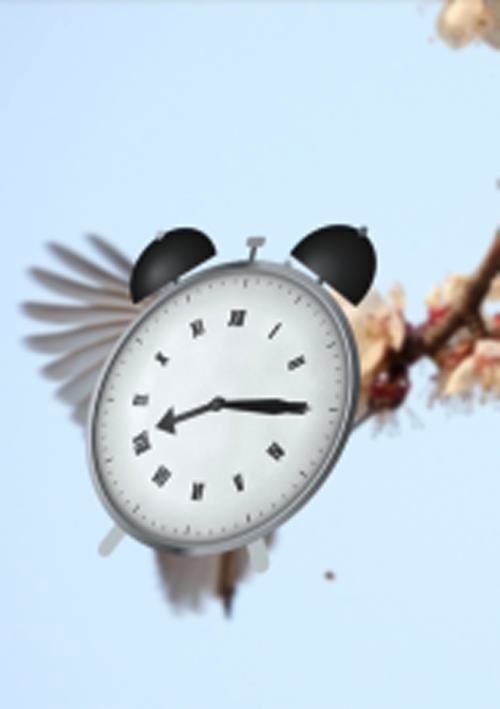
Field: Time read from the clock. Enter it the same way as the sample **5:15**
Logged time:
**8:15**
